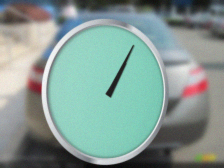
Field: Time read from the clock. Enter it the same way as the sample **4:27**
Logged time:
**1:05**
